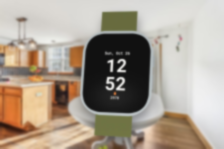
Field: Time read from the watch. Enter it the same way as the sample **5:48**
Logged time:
**12:52**
